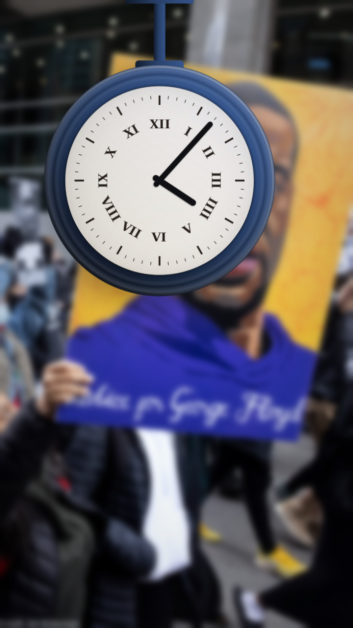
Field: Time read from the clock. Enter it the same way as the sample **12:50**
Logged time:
**4:07**
